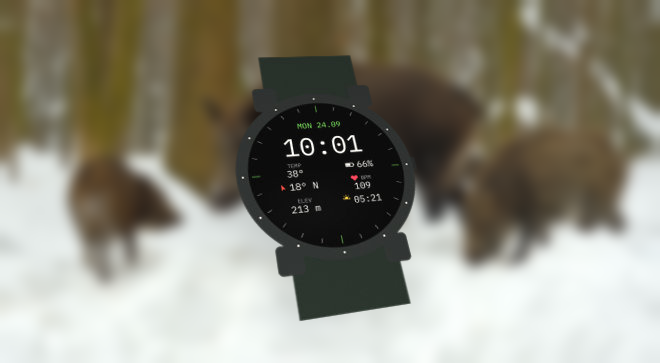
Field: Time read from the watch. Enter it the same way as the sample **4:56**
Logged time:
**10:01**
